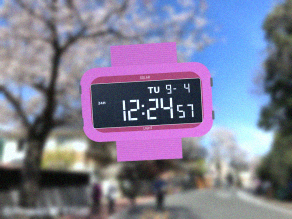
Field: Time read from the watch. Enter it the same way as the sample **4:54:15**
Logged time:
**12:24:57**
